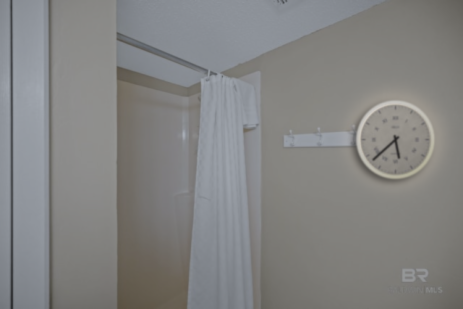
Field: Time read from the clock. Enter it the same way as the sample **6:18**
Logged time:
**5:38**
